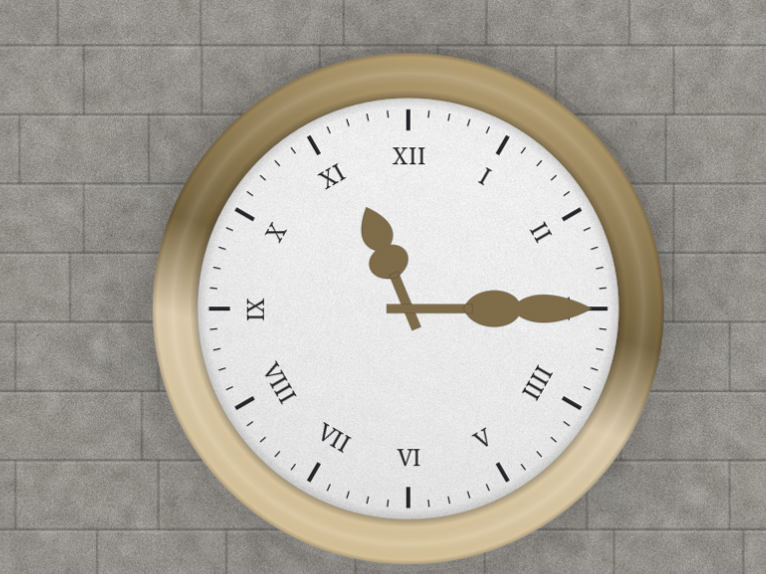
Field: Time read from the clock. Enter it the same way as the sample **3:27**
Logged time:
**11:15**
